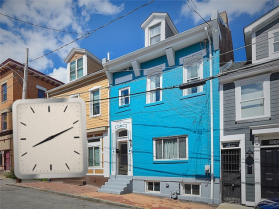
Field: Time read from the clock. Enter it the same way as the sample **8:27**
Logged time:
**8:11**
